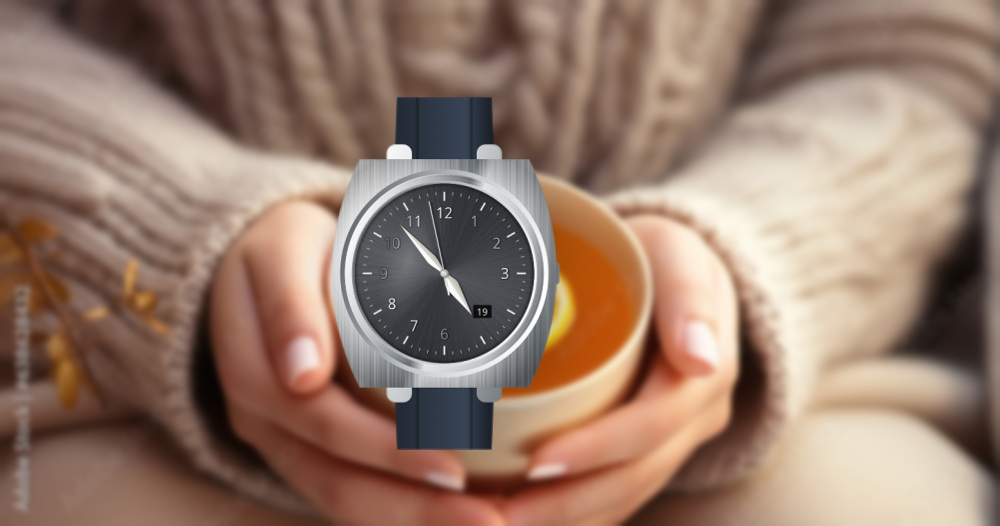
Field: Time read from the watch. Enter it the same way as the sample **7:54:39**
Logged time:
**4:52:58**
